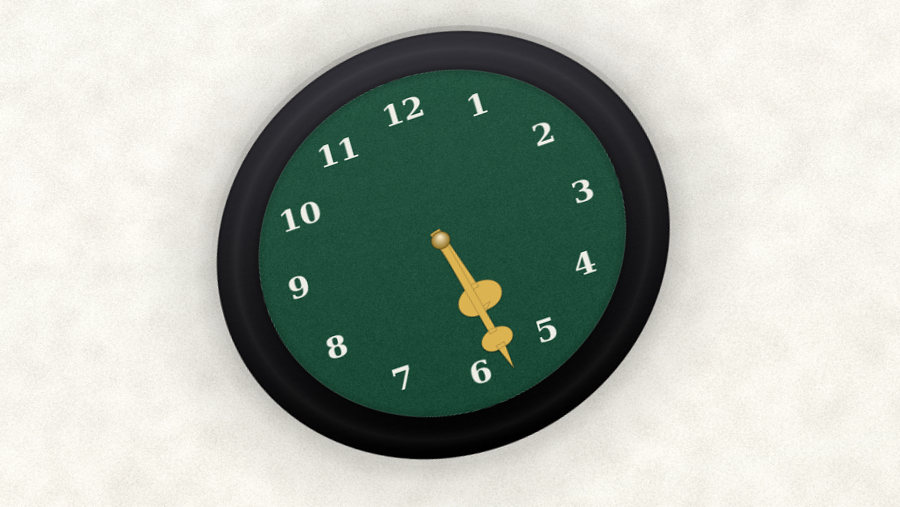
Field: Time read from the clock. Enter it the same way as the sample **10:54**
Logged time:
**5:28**
